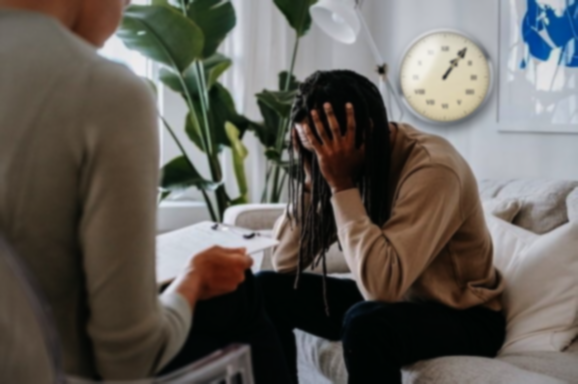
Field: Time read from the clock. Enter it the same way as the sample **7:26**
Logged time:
**1:06**
